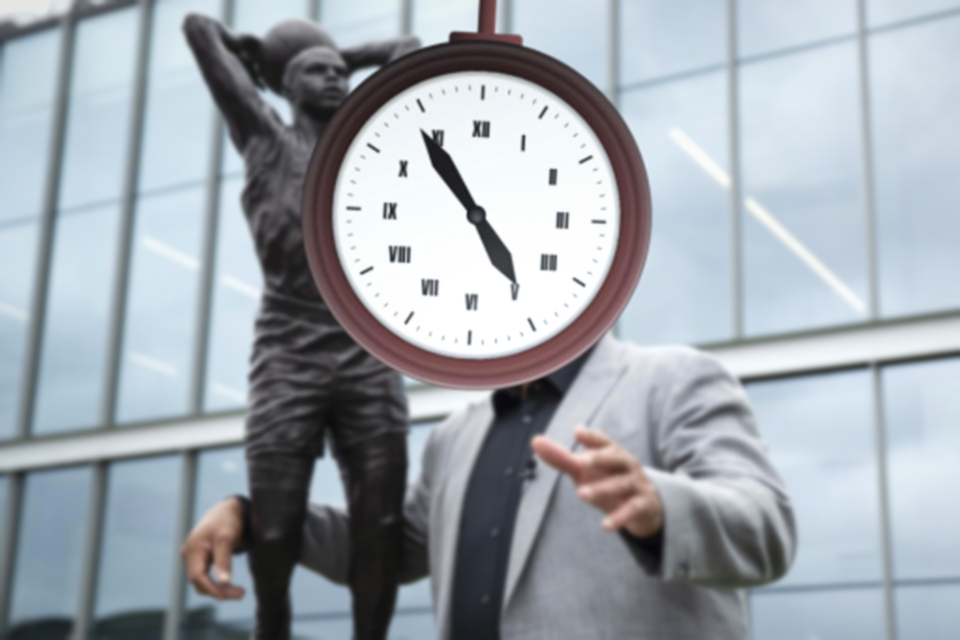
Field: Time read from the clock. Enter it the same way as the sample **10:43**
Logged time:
**4:54**
